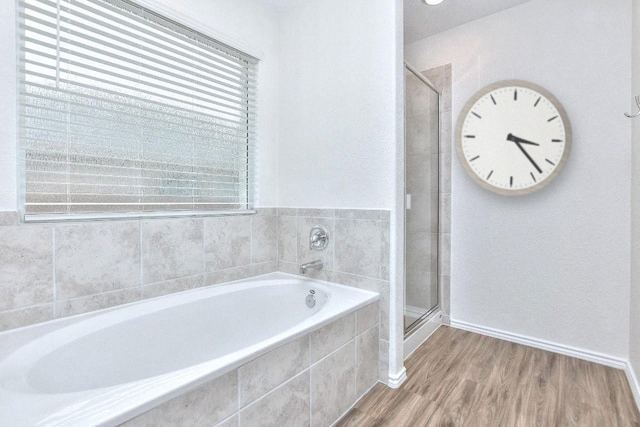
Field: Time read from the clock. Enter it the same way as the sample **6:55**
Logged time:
**3:23**
